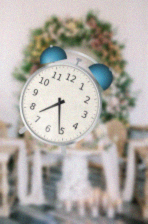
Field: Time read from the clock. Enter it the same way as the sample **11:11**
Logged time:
**7:26**
